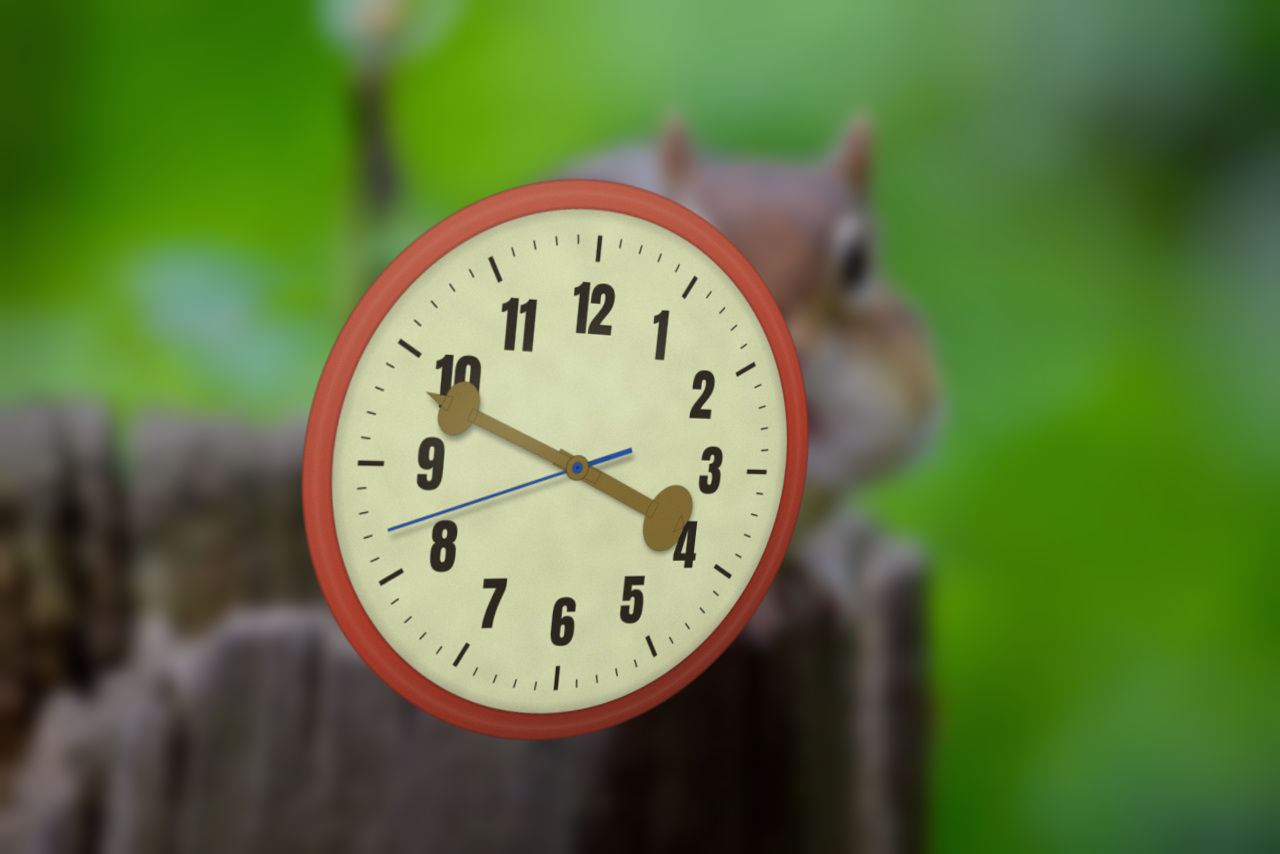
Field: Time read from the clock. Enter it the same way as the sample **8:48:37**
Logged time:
**3:48:42**
